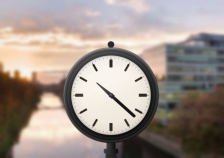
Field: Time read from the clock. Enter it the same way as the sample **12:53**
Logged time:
**10:22**
